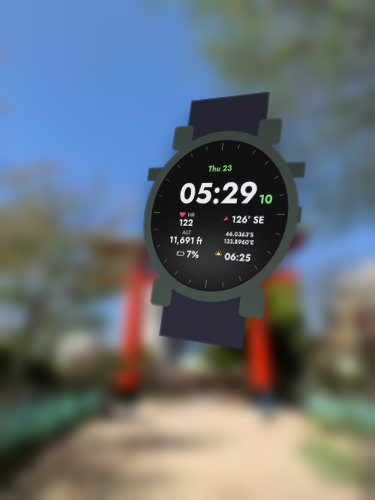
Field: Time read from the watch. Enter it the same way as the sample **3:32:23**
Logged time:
**5:29:10**
